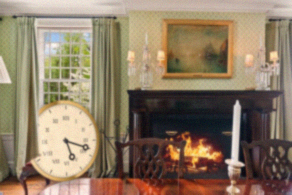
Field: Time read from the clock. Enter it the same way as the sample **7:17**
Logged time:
**5:18**
